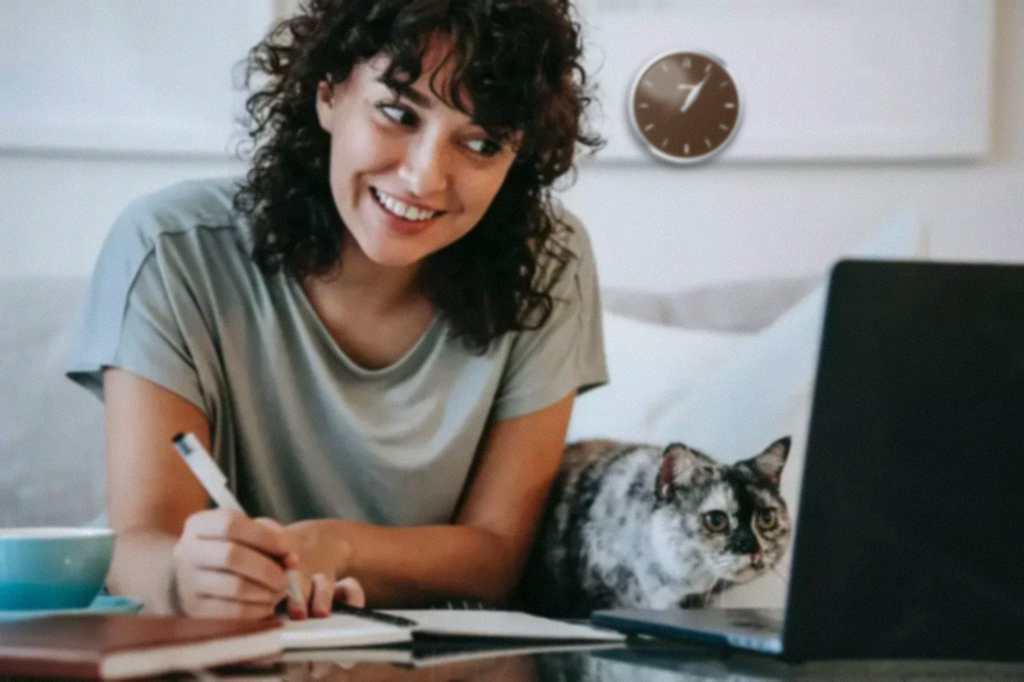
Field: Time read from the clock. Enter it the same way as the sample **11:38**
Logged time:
**1:06**
